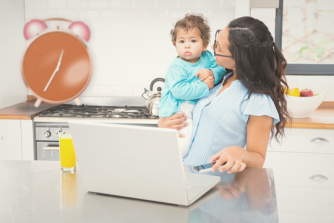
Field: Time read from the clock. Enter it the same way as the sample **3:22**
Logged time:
**12:35**
